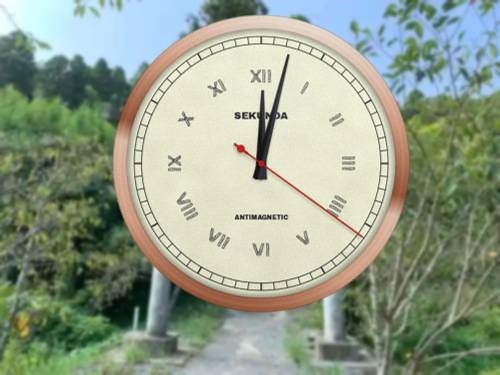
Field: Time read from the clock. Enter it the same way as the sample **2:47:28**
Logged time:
**12:02:21**
